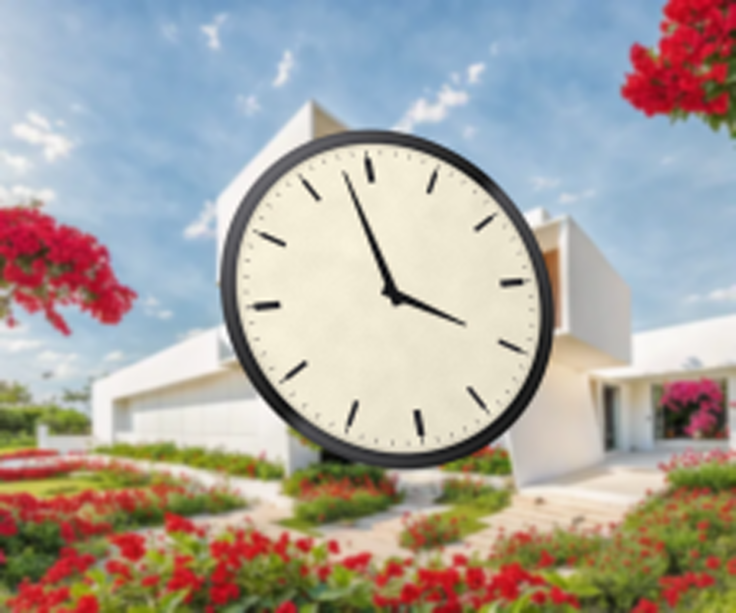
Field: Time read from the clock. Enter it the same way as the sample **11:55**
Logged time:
**3:58**
